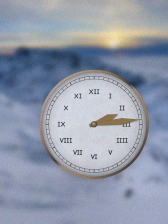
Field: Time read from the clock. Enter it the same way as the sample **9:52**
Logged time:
**2:14**
